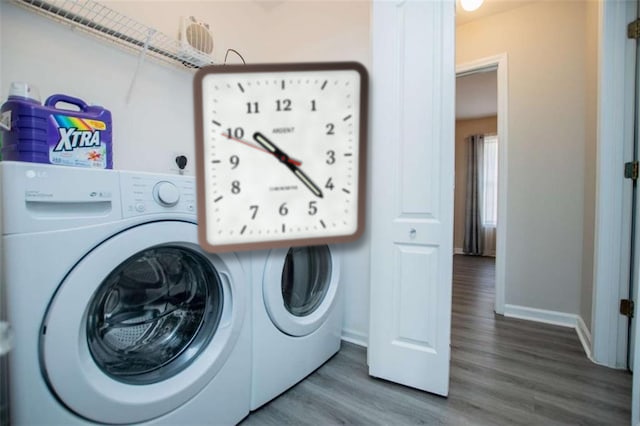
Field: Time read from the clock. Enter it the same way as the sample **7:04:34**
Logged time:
**10:22:49**
